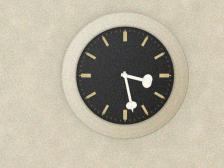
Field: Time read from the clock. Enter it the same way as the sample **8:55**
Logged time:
**3:28**
